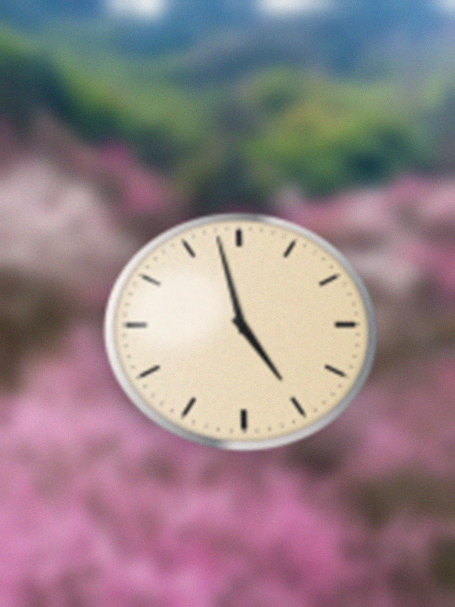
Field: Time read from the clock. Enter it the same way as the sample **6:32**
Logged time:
**4:58**
